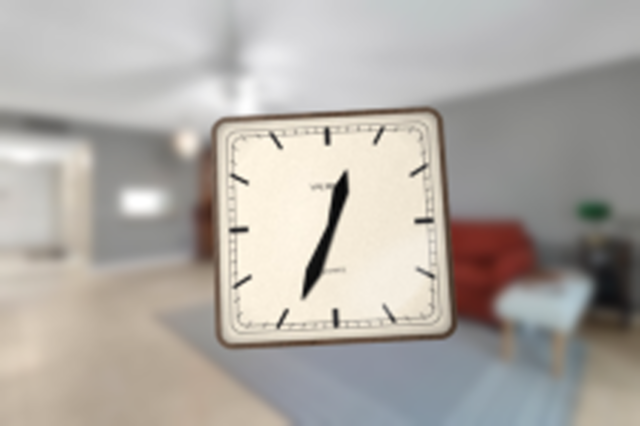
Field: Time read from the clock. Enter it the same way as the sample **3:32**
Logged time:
**12:34**
